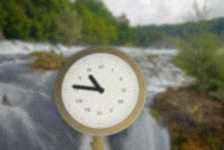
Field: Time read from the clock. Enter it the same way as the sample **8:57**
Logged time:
**10:46**
